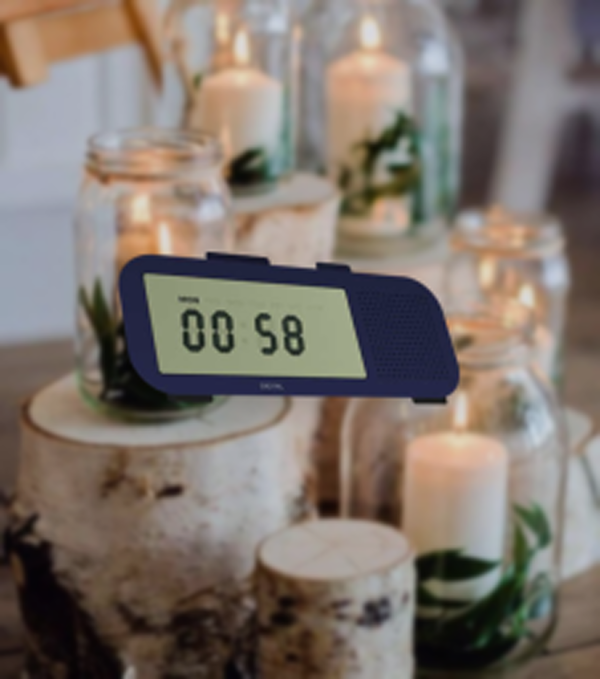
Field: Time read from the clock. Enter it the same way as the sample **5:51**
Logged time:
**0:58**
